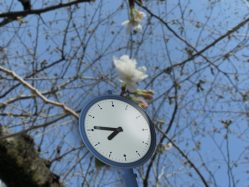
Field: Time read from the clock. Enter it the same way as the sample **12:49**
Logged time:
**7:46**
